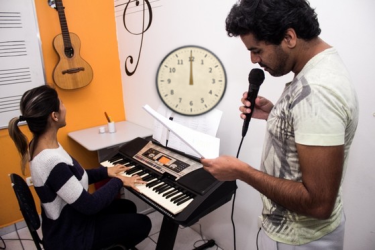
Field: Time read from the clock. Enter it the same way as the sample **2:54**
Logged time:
**12:00**
